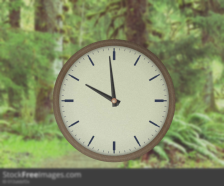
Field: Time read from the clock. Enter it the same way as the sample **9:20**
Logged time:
**9:59**
